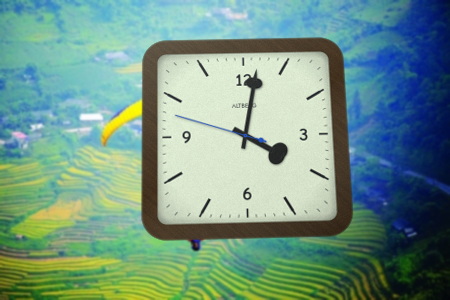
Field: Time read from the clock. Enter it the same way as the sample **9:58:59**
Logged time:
**4:01:48**
